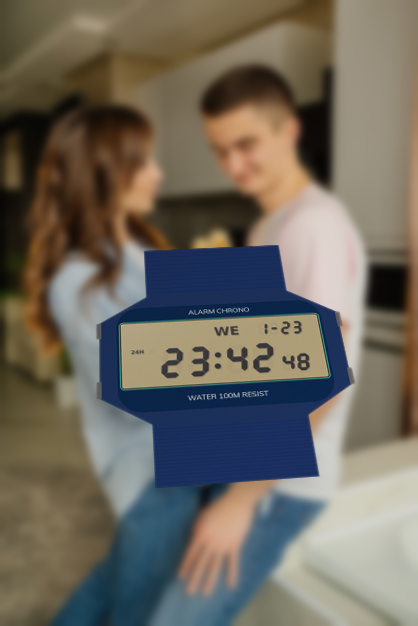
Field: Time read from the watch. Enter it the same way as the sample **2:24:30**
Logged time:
**23:42:48**
